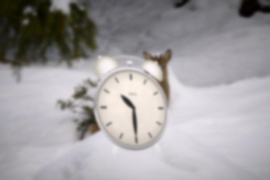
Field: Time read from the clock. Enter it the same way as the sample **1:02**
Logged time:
**10:30**
